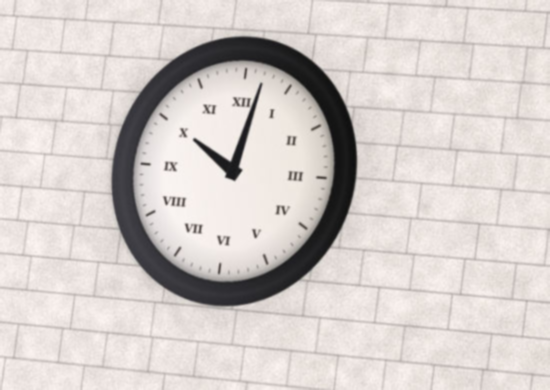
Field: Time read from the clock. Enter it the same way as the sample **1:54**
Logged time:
**10:02**
